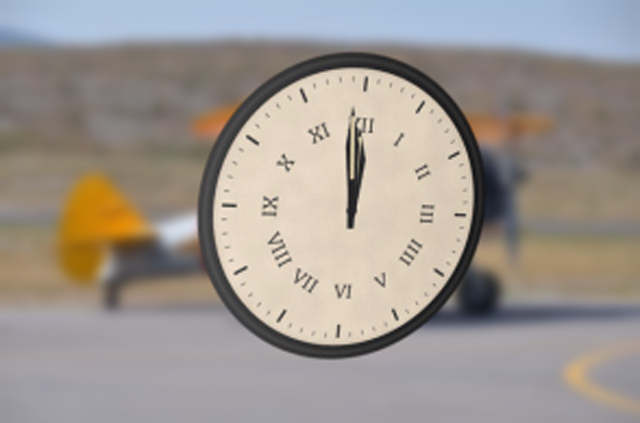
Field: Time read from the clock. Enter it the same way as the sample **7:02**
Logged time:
**11:59**
